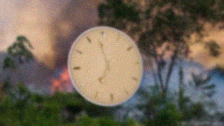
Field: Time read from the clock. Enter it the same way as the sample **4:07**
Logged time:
**6:58**
